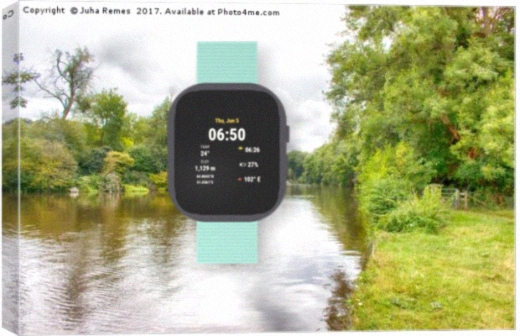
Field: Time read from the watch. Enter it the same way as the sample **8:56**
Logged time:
**6:50**
